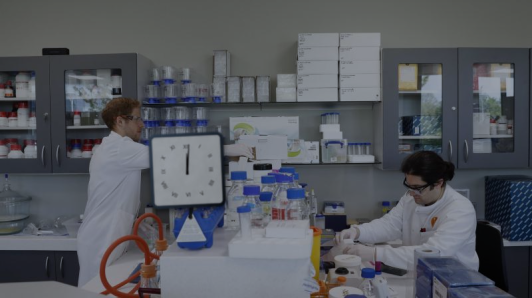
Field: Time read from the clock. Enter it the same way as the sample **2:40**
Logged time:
**12:01**
